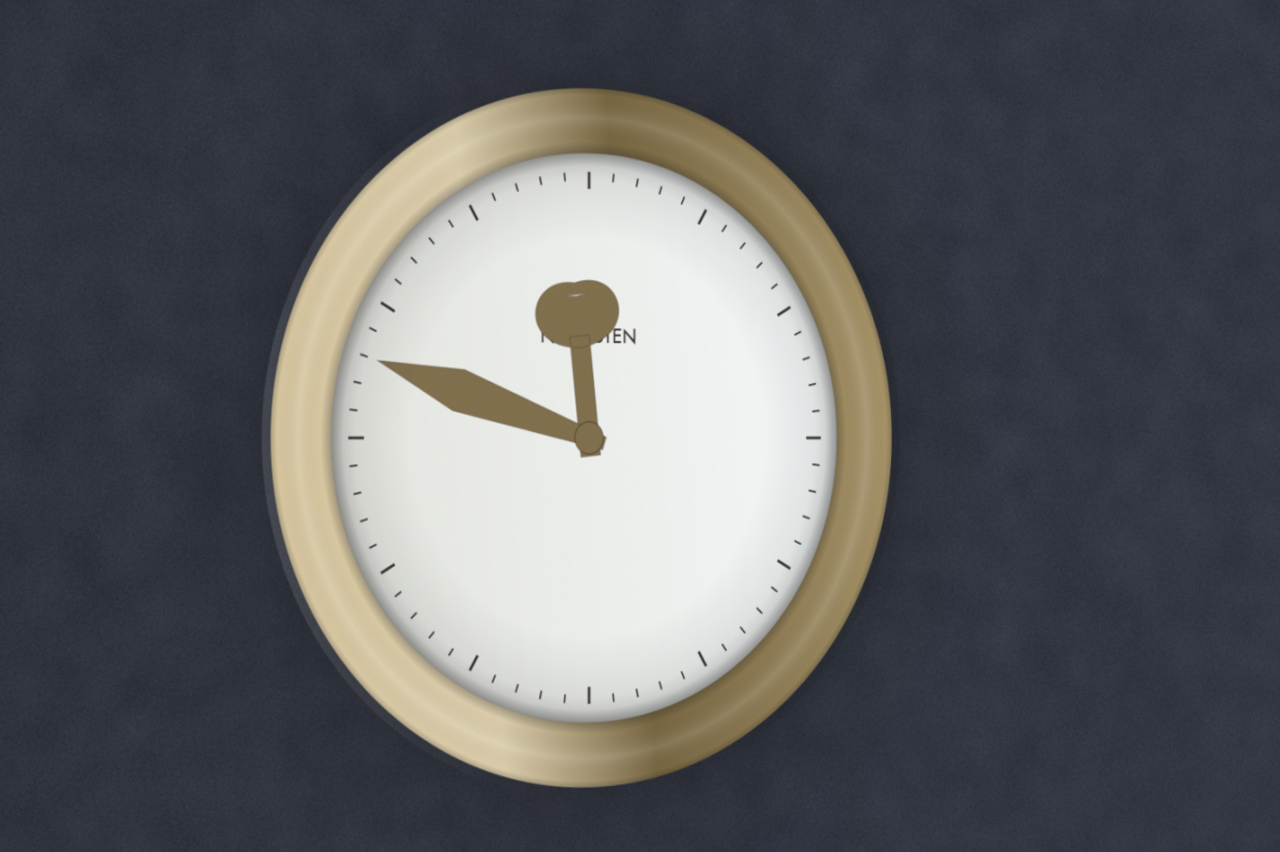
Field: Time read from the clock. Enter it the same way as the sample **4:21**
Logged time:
**11:48**
